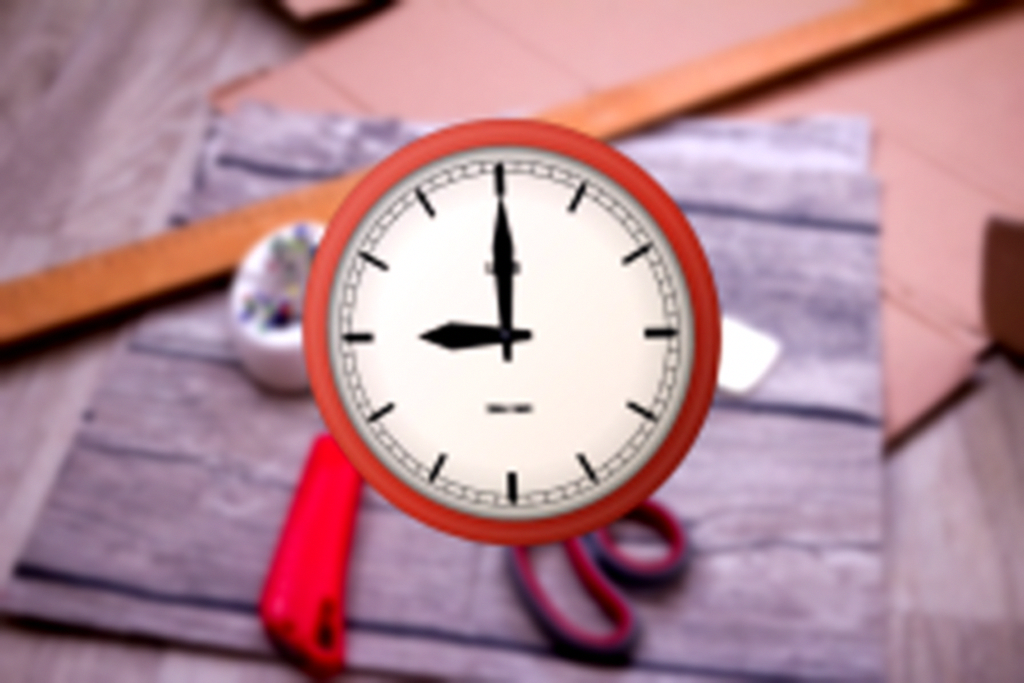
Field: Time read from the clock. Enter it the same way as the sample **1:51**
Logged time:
**9:00**
